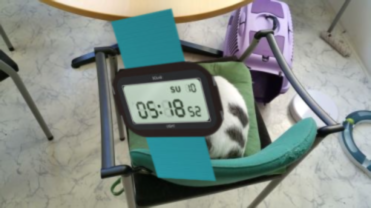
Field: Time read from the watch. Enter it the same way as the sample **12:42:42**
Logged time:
**5:18:52**
